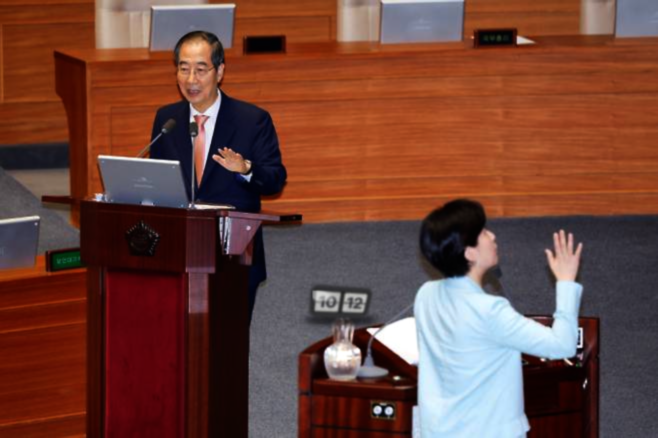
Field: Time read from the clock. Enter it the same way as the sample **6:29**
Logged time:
**10:12**
